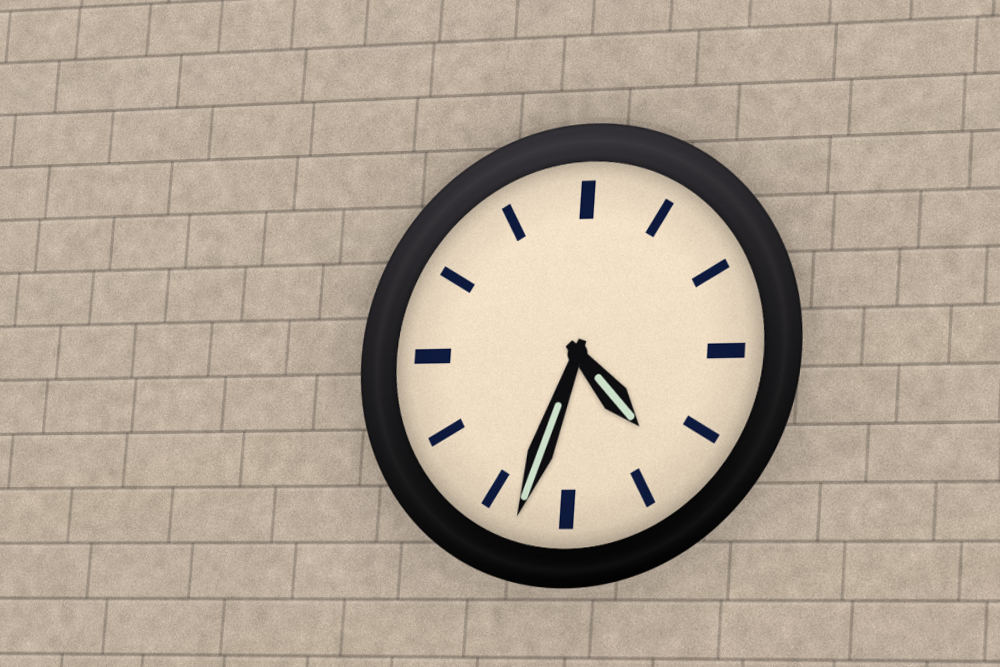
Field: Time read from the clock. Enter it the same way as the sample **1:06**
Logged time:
**4:33**
